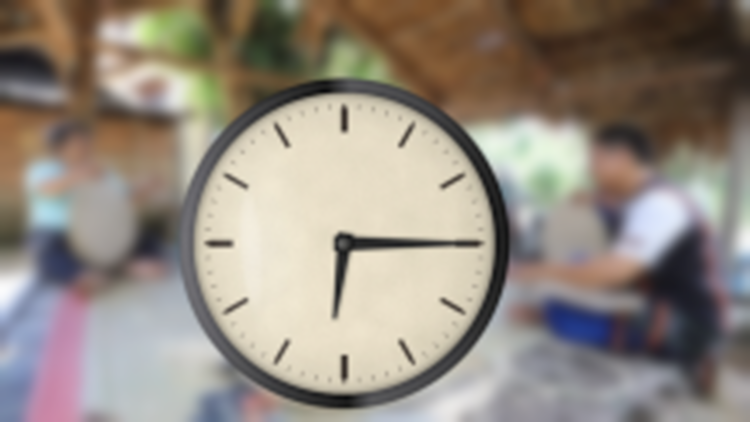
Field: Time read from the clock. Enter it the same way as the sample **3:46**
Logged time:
**6:15**
